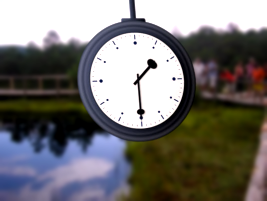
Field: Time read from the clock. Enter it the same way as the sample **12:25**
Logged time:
**1:30**
